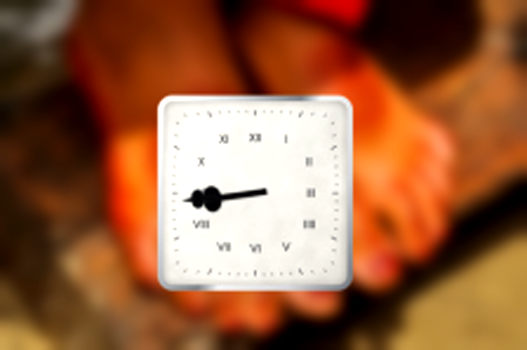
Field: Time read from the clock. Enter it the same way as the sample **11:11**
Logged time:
**8:44**
